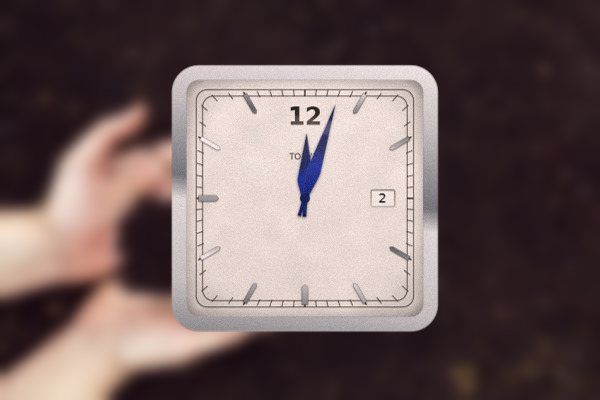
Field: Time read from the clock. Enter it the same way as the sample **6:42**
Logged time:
**12:03**
